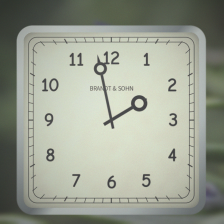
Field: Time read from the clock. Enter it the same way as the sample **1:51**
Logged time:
**1:58**
